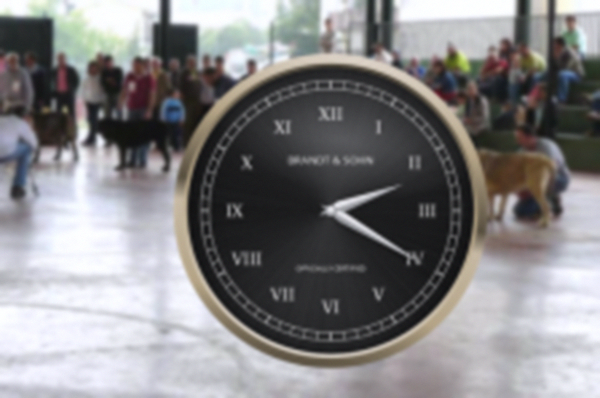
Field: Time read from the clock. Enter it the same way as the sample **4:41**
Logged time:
**2:20**
